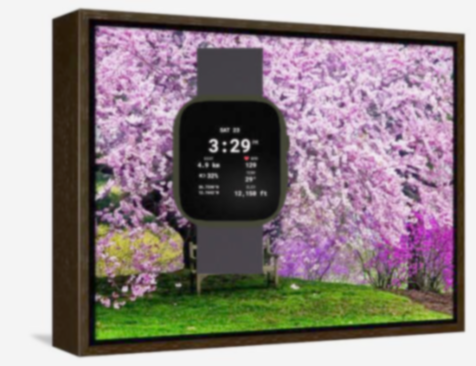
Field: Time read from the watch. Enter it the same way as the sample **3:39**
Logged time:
**3:29**
